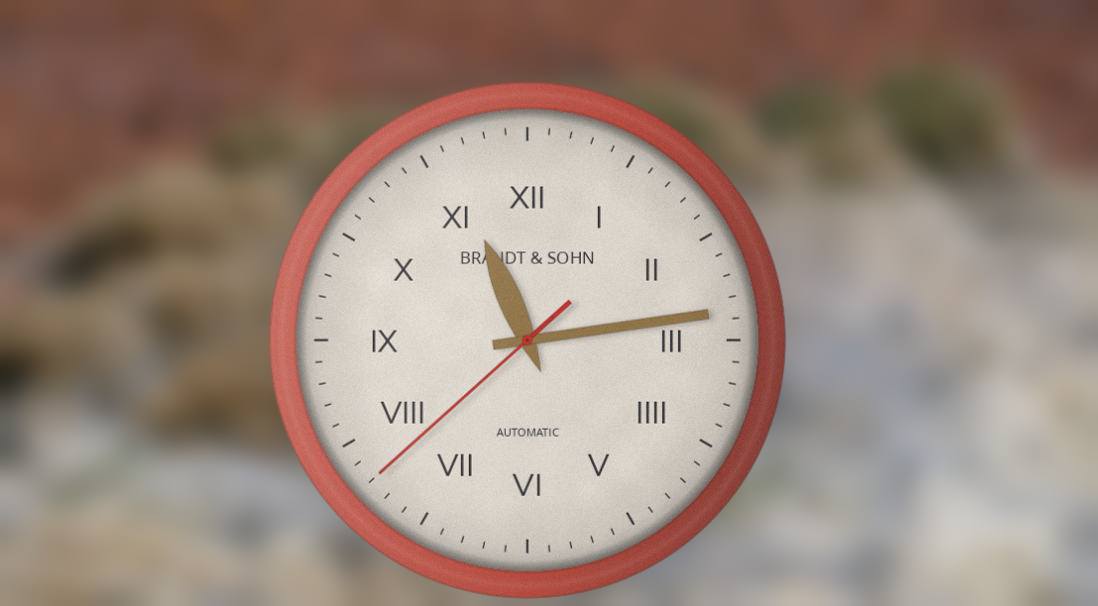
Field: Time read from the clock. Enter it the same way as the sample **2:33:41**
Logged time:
**11:13:38**
